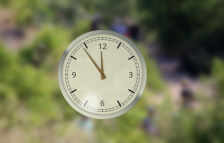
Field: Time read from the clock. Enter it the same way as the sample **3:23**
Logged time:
**11:54**
